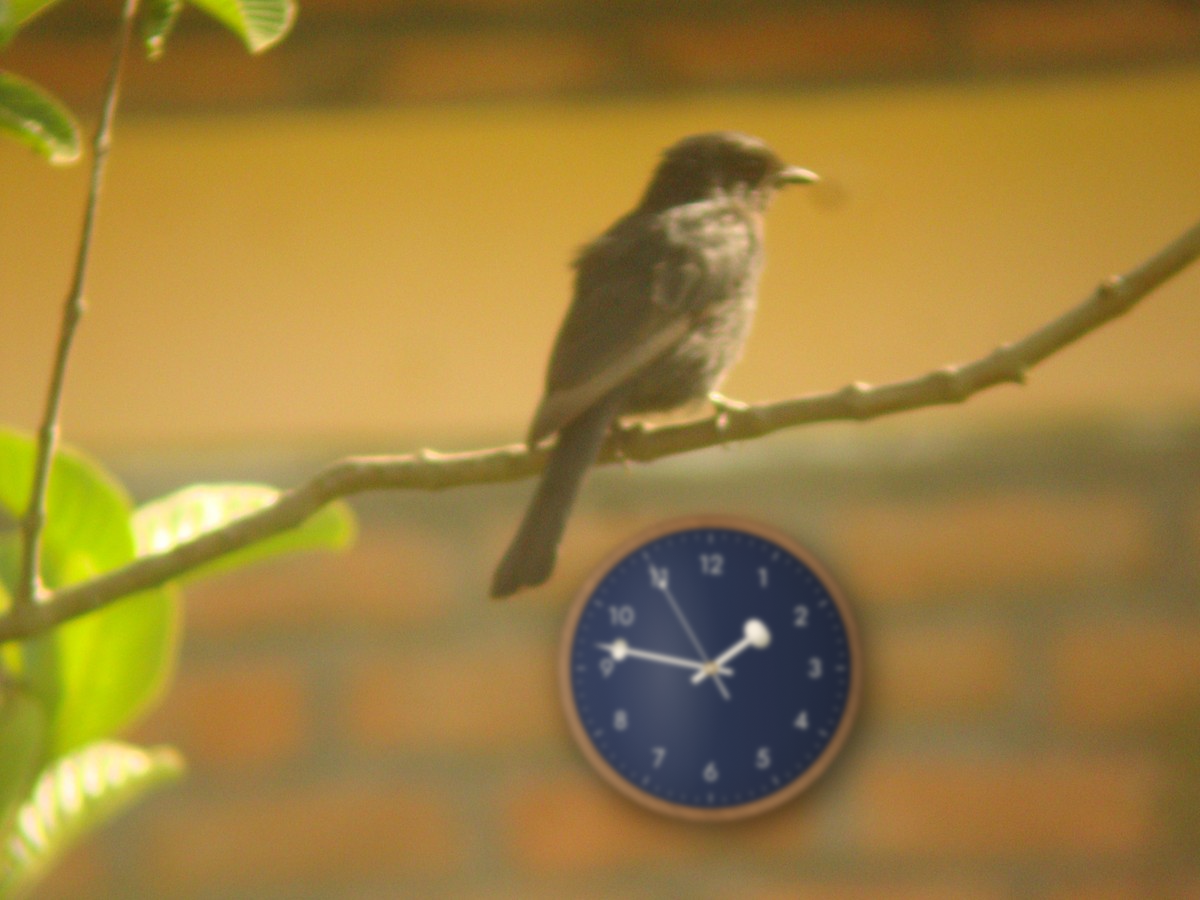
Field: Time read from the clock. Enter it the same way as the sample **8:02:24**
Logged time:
**1:46:55**
